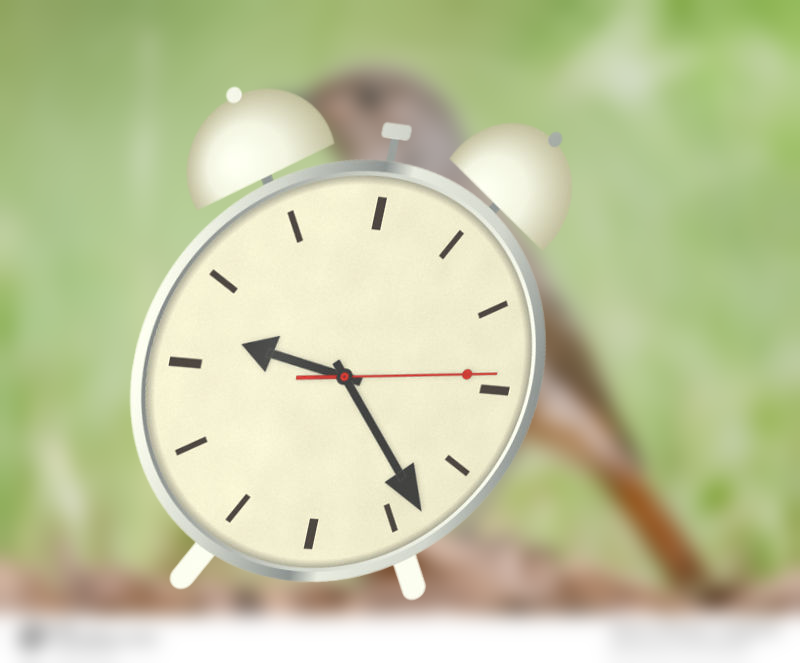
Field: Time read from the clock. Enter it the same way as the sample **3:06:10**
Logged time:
**9:23:14**
